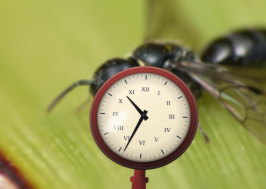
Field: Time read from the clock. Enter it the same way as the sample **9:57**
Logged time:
**10:34**
